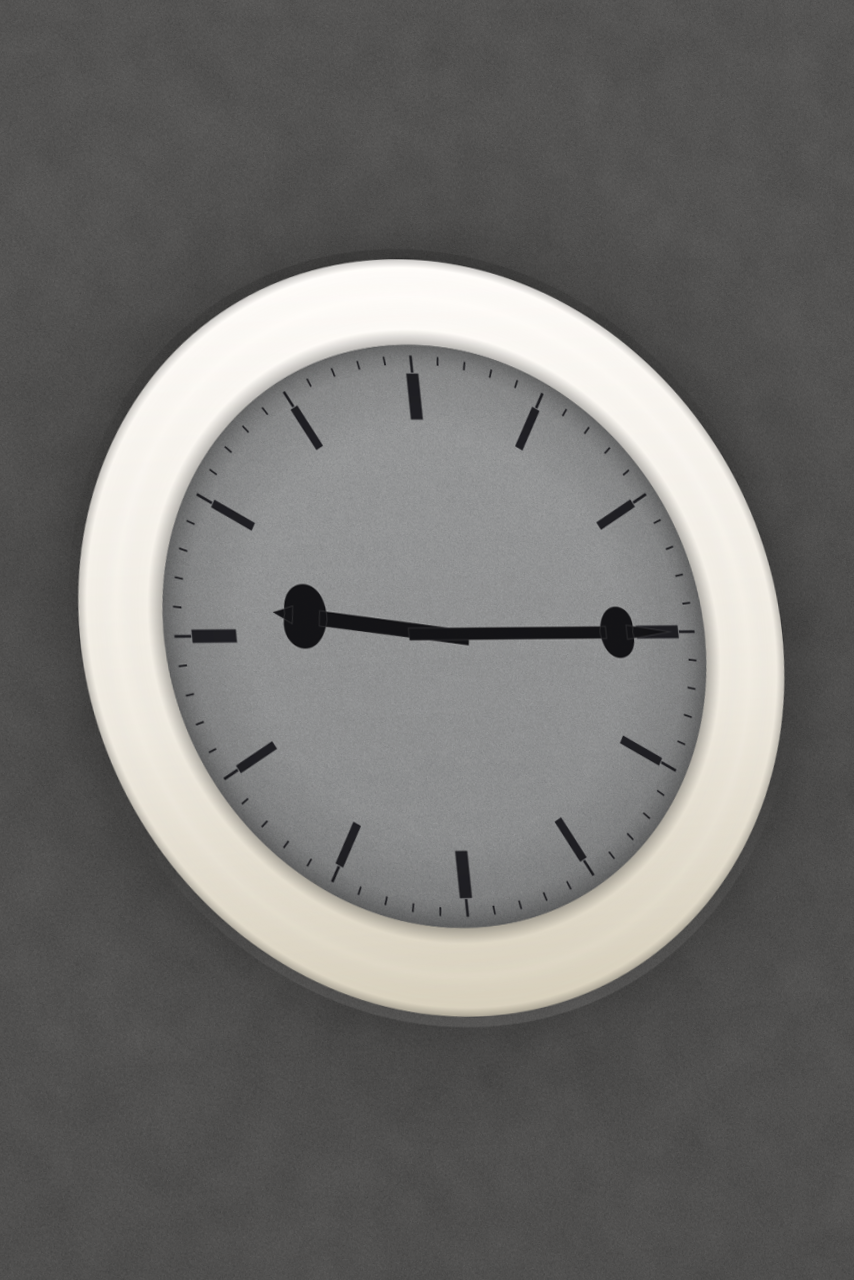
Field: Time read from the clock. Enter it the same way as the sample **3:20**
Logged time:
**9:15**
